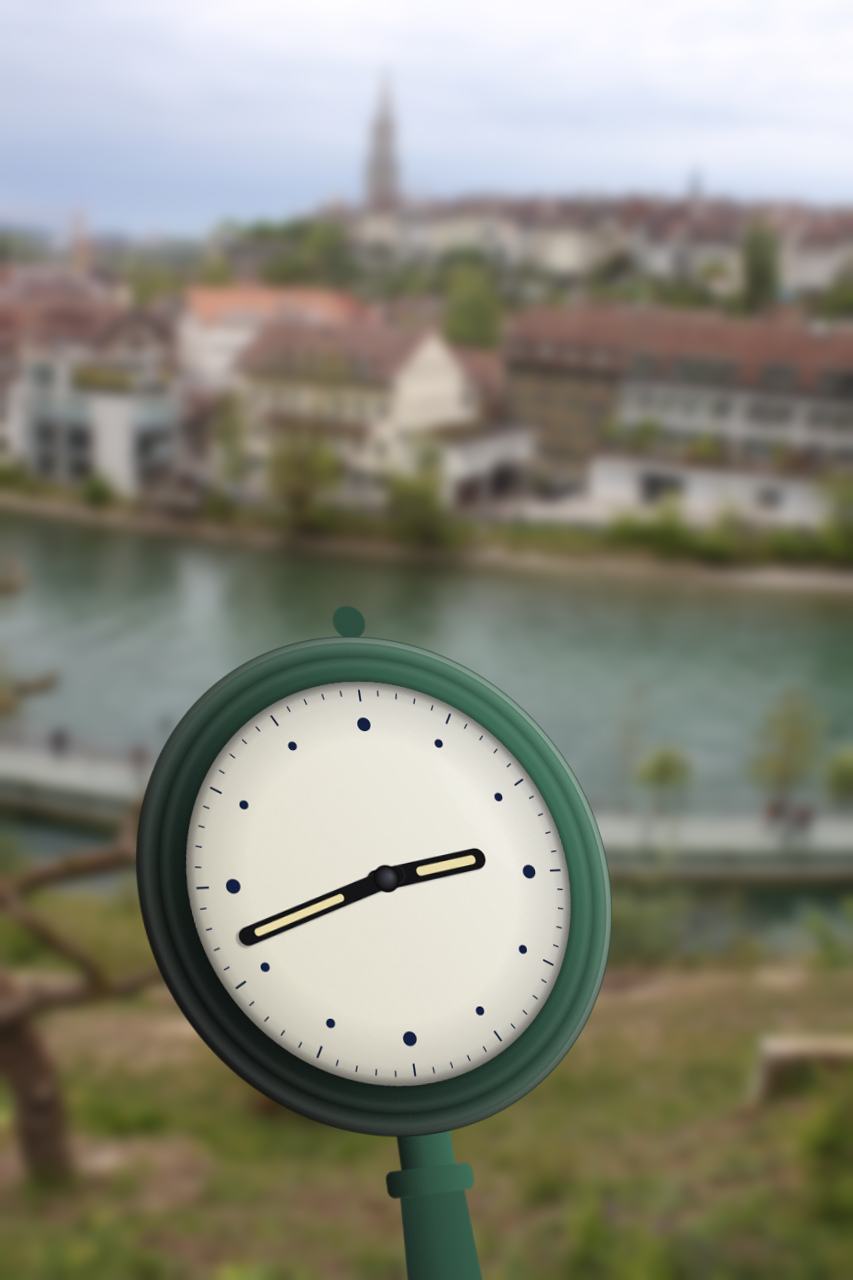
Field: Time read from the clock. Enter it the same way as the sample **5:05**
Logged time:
**2:42**
